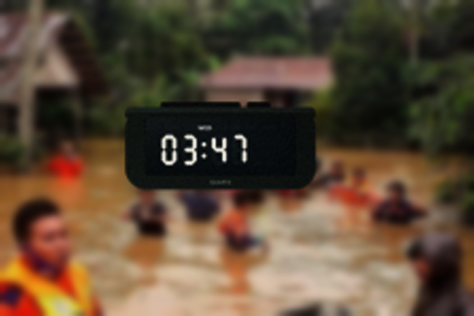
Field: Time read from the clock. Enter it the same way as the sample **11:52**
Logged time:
**3:47**
